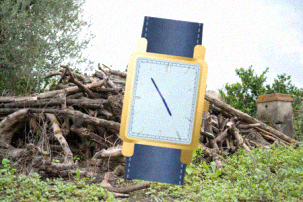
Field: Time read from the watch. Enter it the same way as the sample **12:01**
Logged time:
**4:54**
